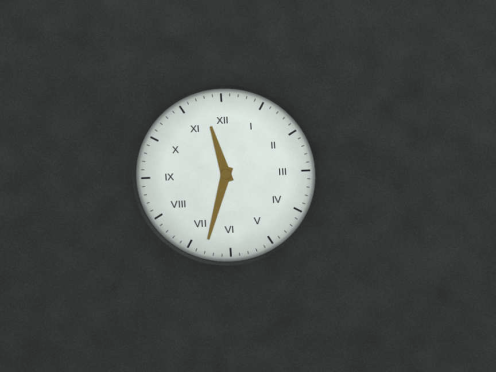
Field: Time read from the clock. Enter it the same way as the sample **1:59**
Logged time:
**11:33**
